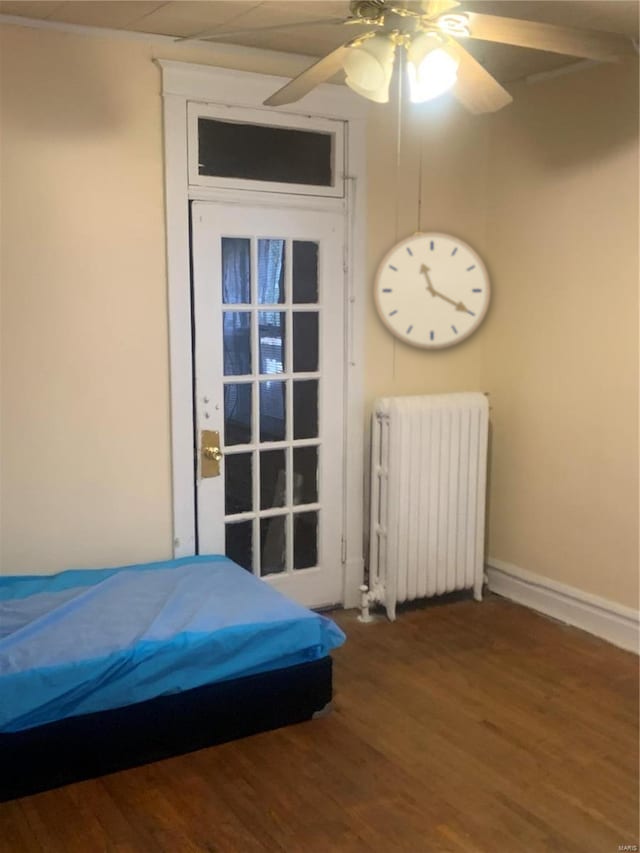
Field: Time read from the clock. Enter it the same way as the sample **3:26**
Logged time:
**11:20**
